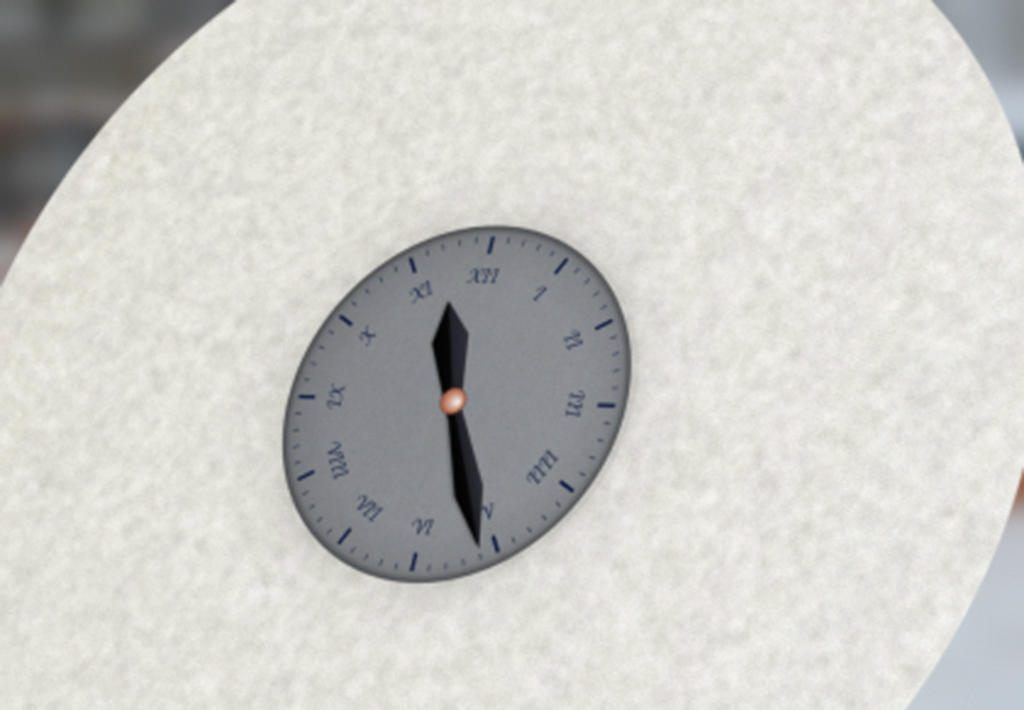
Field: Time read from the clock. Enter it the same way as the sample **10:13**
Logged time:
**11:26**
